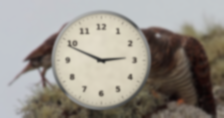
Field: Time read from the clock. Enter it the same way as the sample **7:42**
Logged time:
**2:49**
